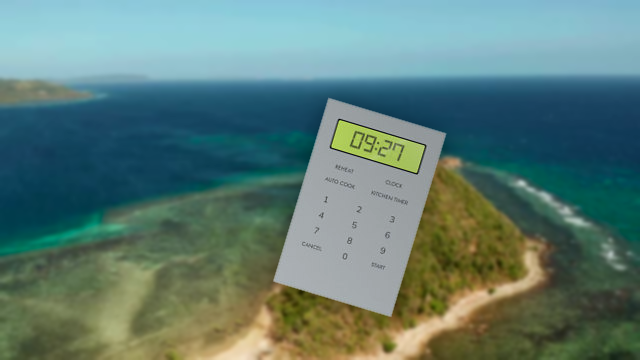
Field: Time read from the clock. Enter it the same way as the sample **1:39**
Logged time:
**9:27**
